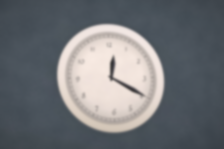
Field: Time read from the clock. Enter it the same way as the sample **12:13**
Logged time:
**12:20**
